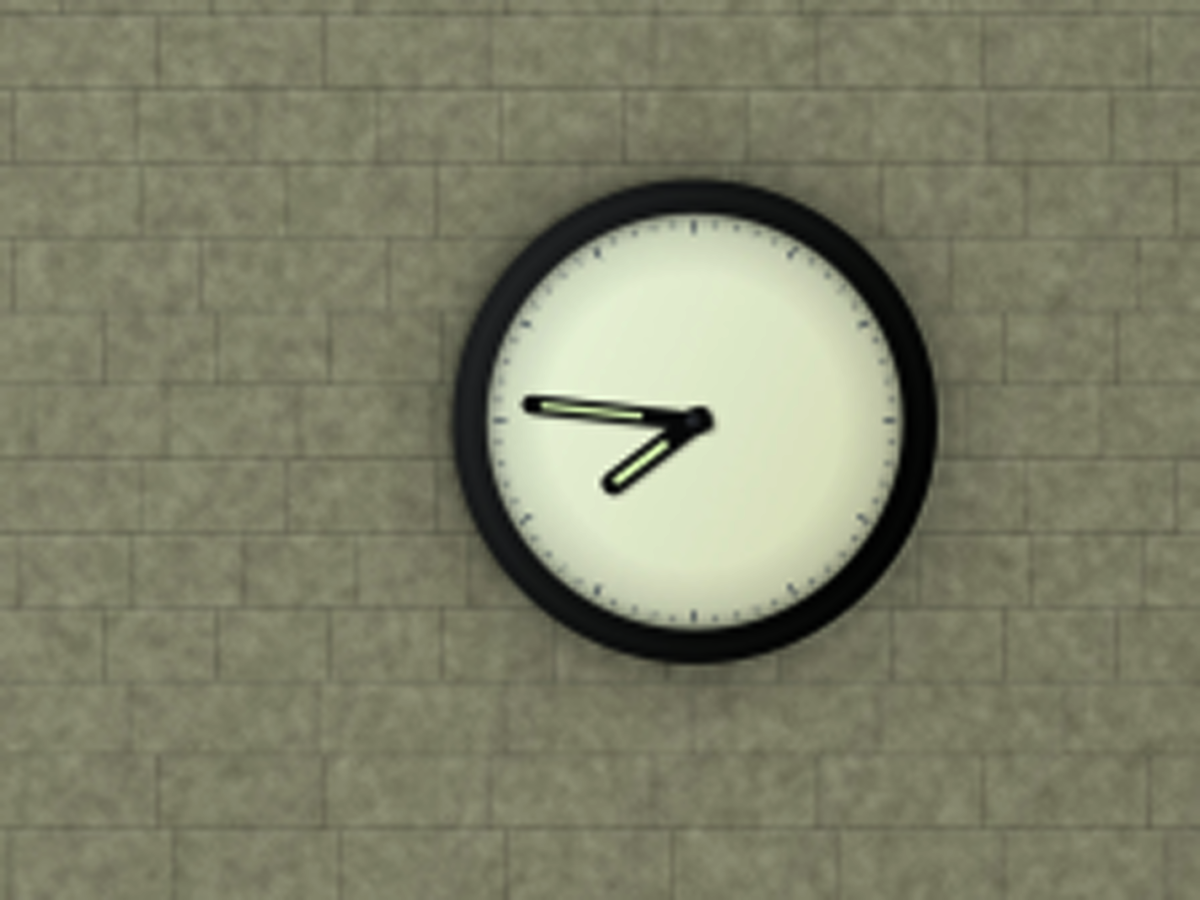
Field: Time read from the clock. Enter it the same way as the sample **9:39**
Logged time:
**7:46**
